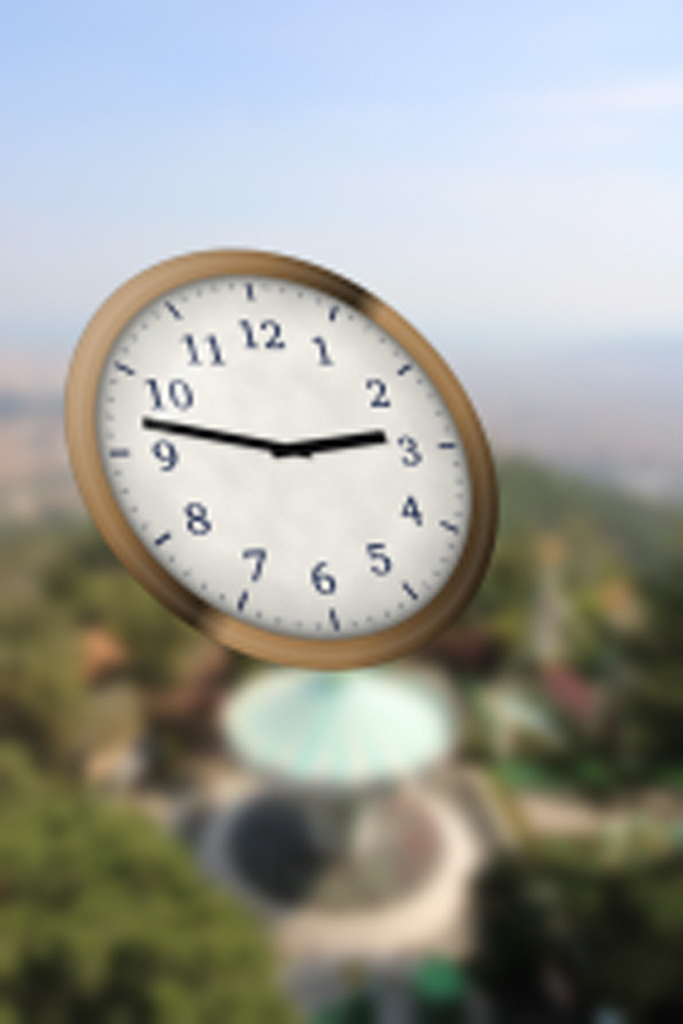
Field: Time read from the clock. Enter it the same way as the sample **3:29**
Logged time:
**2:47**
